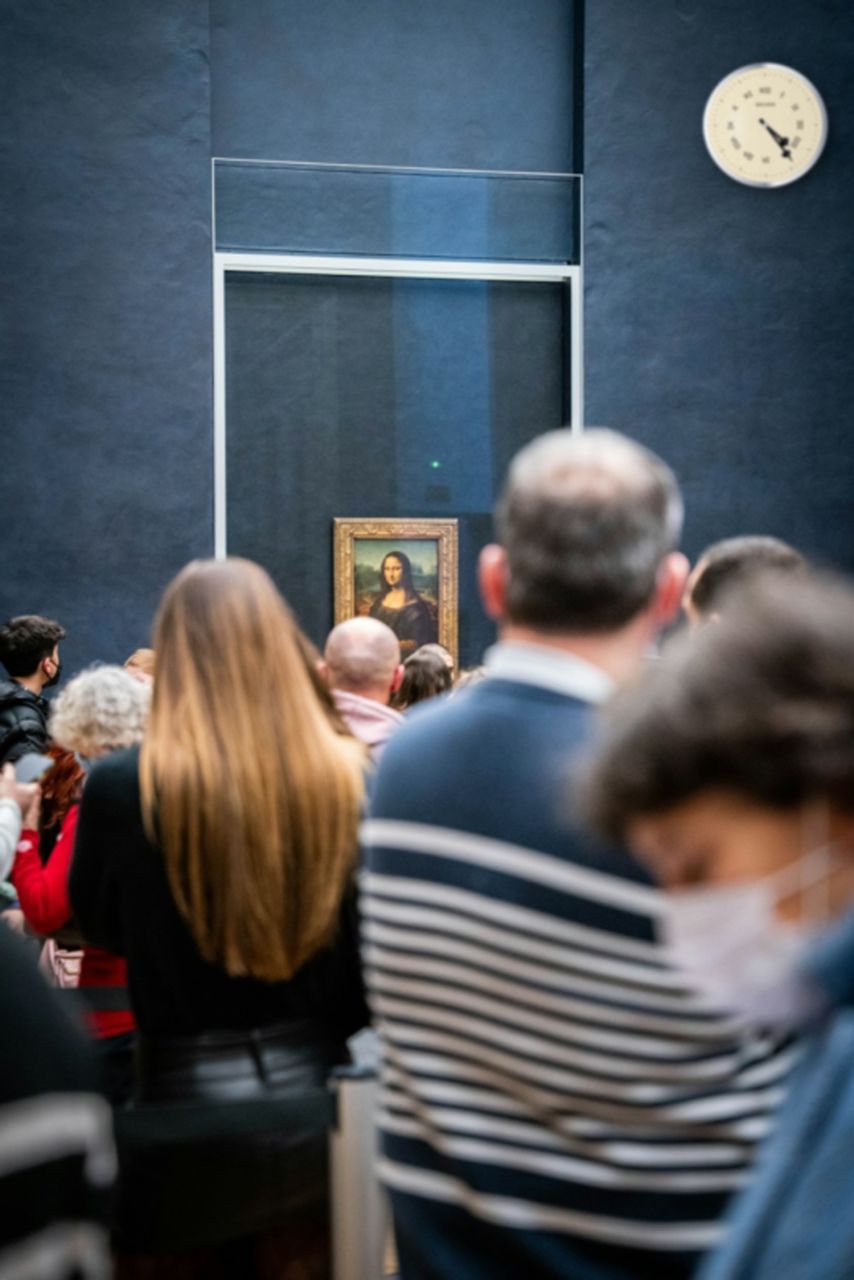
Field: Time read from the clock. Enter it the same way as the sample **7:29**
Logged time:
**4:24**
